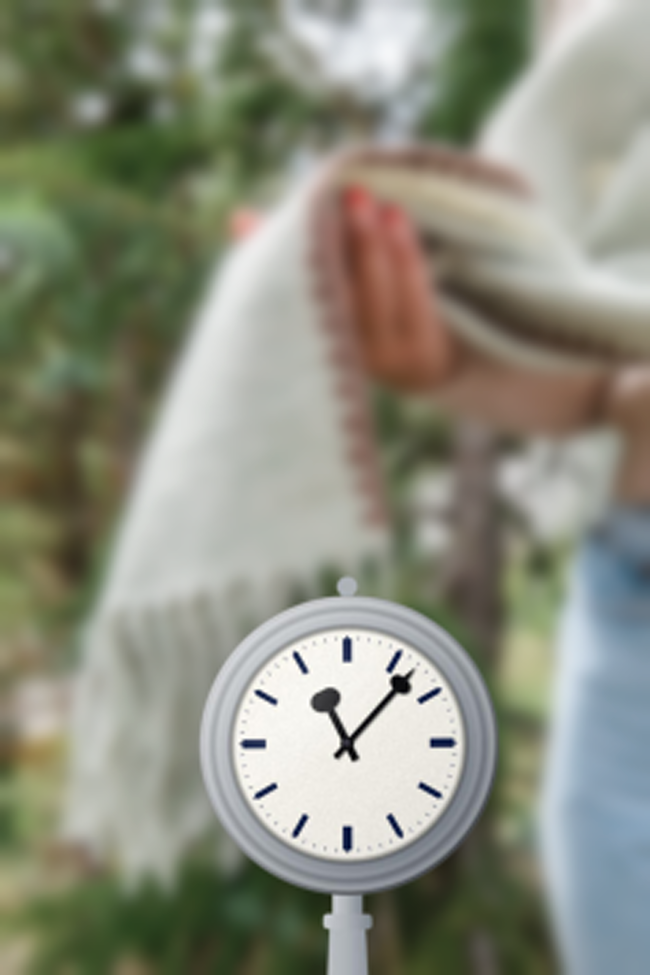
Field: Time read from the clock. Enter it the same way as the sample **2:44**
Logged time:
**11:07**
